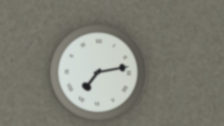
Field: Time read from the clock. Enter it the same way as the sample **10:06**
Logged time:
**7:13**
